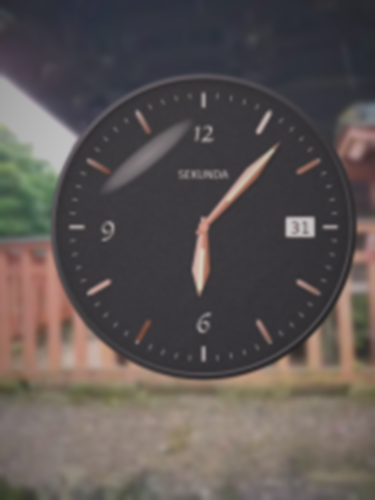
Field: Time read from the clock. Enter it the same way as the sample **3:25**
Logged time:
**6:07**
